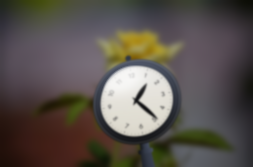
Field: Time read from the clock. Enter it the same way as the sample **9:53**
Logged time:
**1:24**
